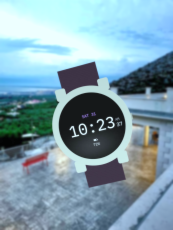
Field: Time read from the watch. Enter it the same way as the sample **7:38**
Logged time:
**10:23**
